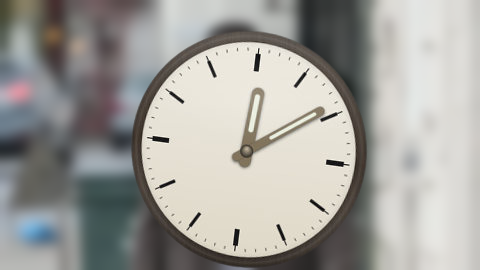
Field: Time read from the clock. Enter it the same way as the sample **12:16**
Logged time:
**12:09**
